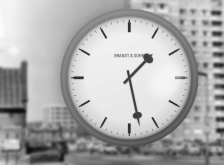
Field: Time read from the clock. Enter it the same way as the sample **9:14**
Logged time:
**1:28**
